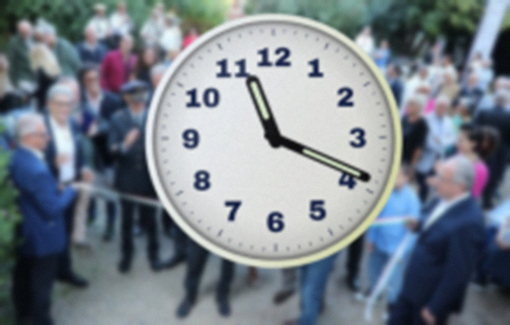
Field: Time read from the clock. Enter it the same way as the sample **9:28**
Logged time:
**11:19**
